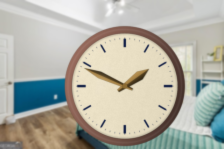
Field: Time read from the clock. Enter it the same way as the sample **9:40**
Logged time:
**1:49**
